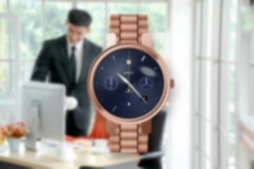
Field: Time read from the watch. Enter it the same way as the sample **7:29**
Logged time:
**10:23**
